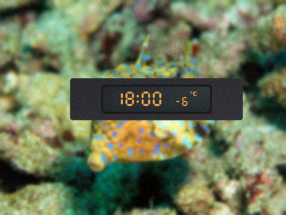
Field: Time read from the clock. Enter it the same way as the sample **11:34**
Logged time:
**18:00**
